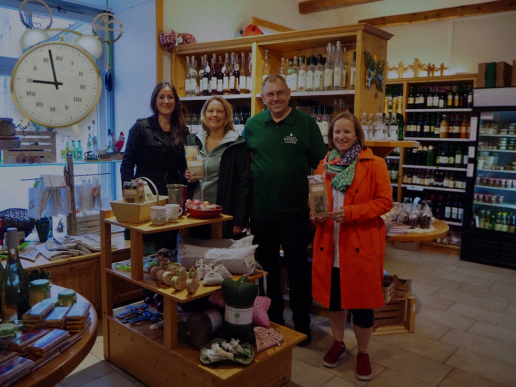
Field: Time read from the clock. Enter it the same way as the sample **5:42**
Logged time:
**8:57**
